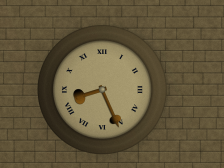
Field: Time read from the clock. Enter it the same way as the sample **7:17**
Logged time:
**8:26**
